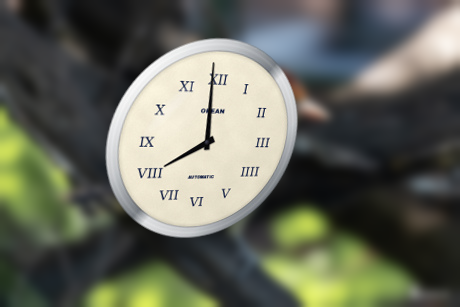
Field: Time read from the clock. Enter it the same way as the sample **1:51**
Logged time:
**7:59**
